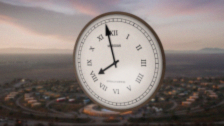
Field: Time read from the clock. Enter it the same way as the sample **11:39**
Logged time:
**7:58**
